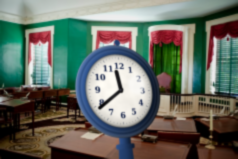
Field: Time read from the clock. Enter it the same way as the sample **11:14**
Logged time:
**11:39**
